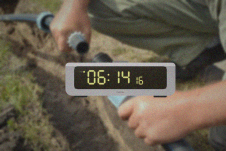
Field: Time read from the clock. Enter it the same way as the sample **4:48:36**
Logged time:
**6:14:16**
